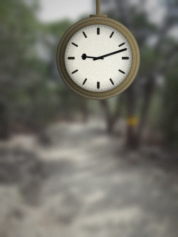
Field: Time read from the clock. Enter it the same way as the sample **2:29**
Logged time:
**9:12**
